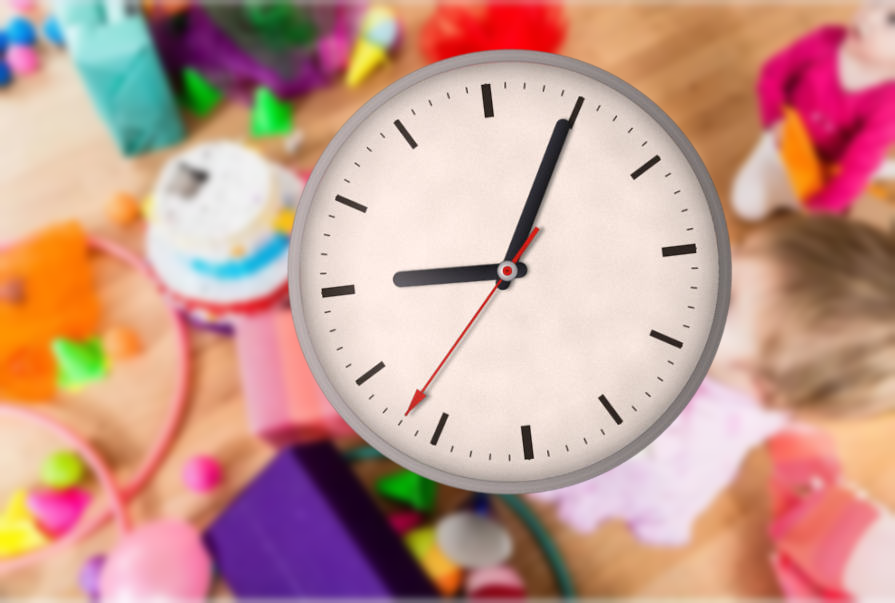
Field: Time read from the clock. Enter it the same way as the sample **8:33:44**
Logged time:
**9:04:37**
